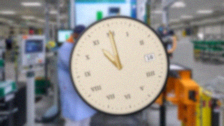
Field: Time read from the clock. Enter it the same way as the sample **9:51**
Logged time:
**11:00**
